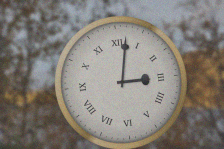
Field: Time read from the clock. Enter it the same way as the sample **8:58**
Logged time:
**3:02**
